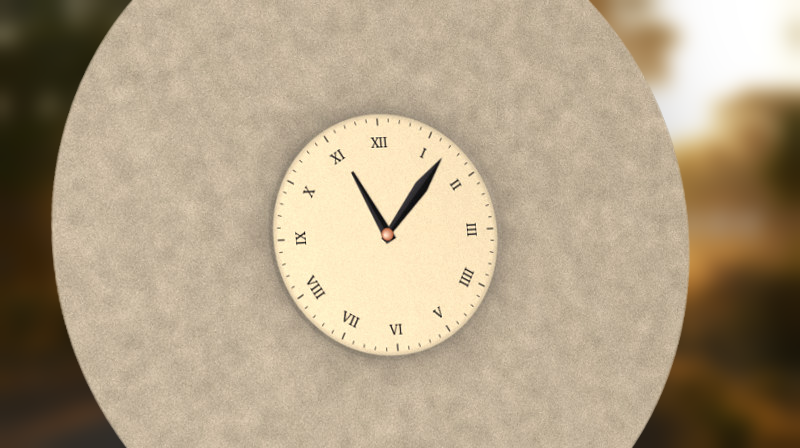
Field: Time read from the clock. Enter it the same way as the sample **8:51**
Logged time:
**11:07**
